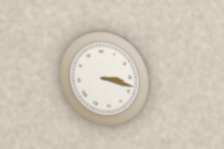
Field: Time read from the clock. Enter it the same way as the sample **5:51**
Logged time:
**3:18**
